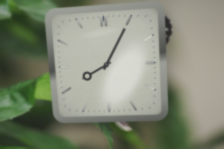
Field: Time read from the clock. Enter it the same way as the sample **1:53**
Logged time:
**8:05**
